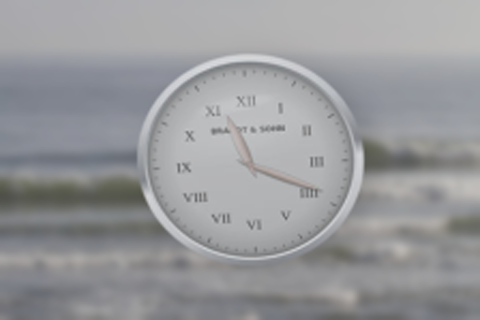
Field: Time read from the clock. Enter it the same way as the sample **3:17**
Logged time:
**11:19**
